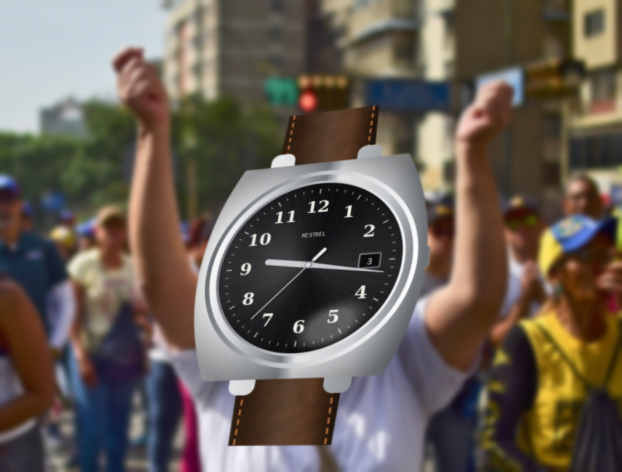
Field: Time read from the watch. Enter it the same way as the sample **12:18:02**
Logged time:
**9:16:37**
